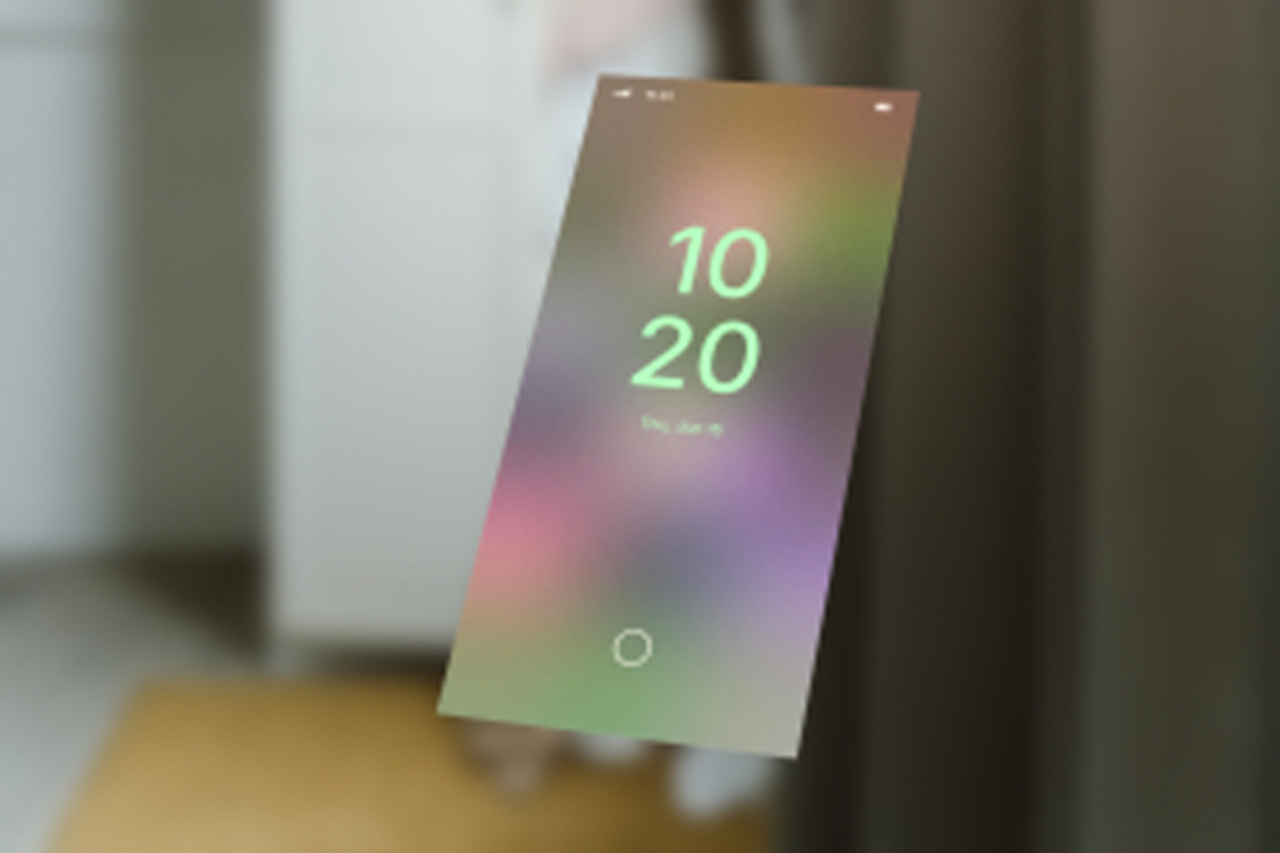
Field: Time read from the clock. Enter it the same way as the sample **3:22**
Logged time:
**10:20**
